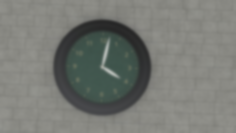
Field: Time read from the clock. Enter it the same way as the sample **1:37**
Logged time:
**4:02**
